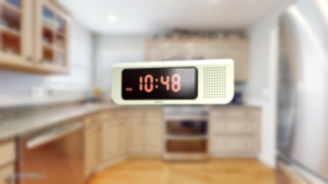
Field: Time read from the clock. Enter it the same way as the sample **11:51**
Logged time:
**10:48**
